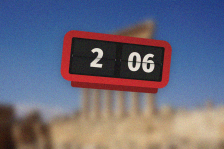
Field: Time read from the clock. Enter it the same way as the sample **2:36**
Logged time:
**2:06**
